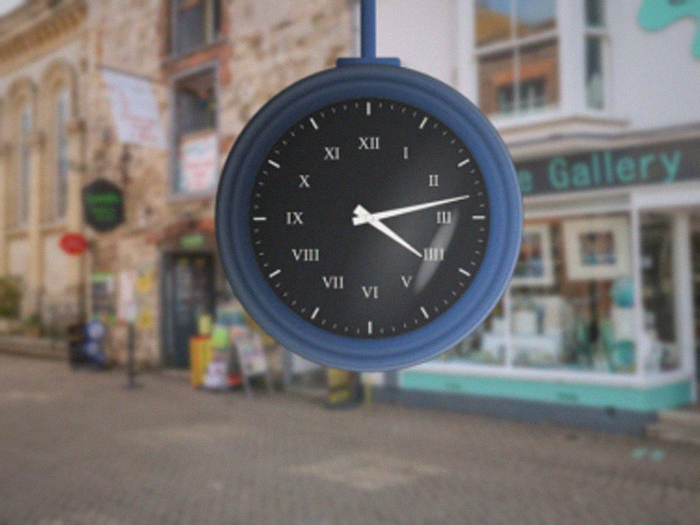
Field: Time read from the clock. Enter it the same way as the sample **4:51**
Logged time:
**4:13**
